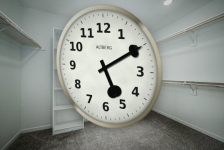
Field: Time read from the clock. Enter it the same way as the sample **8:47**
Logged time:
**5:10**
